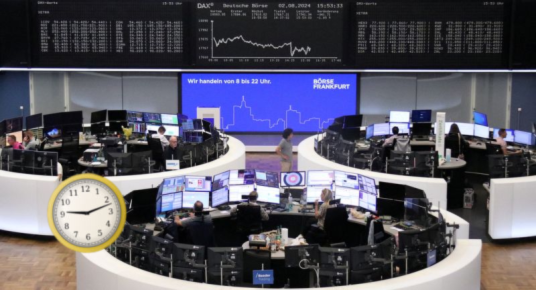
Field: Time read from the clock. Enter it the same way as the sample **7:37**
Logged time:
**9:12**
